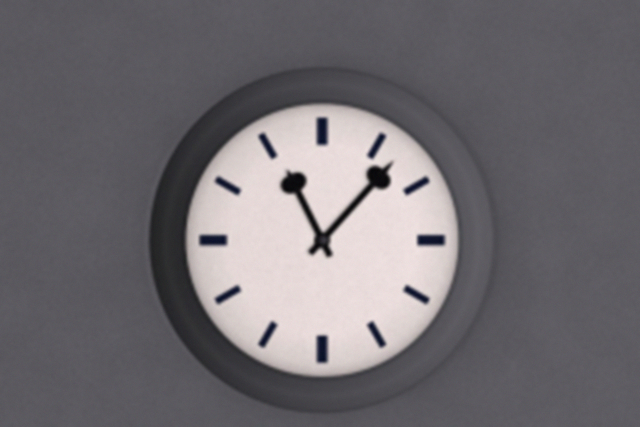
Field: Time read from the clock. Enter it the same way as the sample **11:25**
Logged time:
**11:07**
